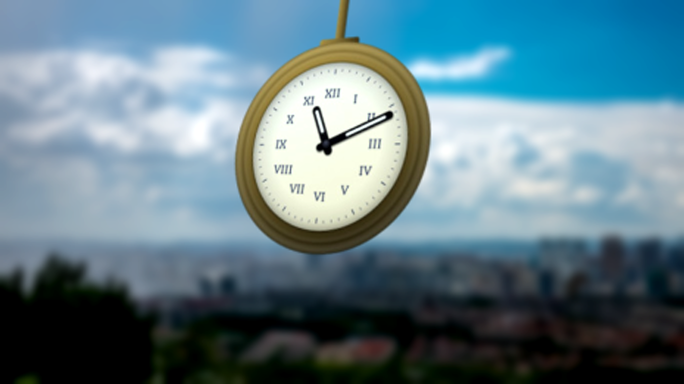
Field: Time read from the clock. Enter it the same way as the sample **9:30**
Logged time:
**11:11**
